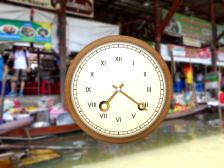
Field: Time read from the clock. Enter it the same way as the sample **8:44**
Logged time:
**7:21**
